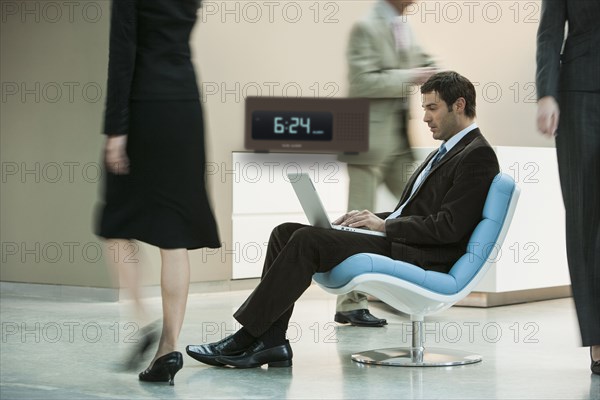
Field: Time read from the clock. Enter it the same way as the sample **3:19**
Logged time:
**6:24**
